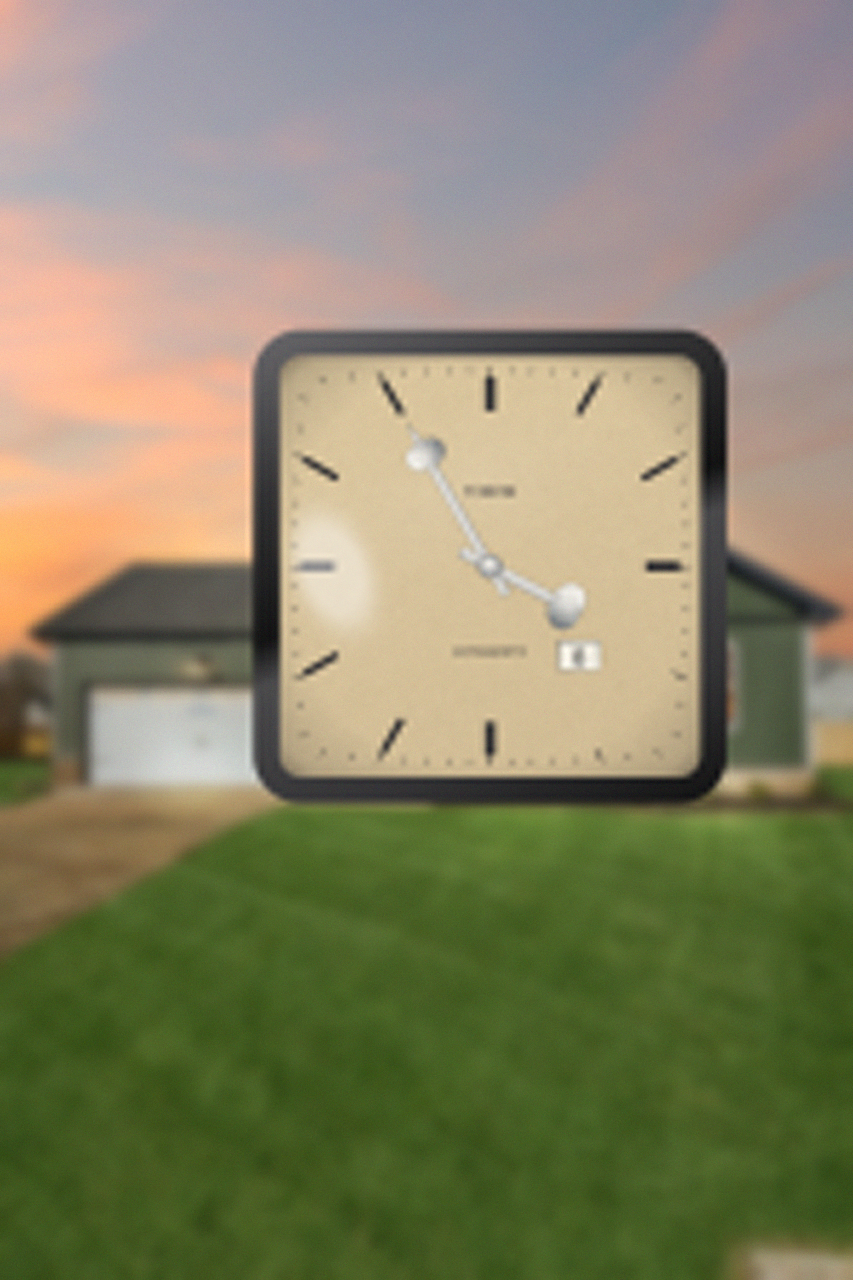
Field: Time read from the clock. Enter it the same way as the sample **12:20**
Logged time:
**3:55**
